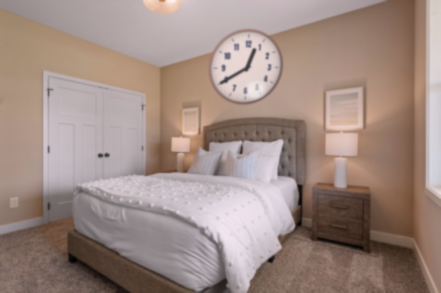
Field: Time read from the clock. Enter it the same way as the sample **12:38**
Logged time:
**12:40**
